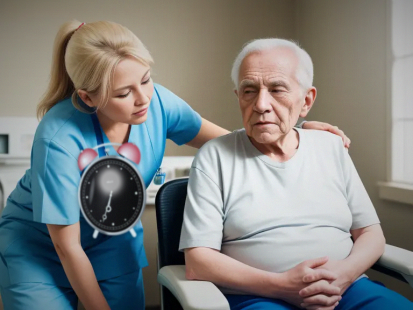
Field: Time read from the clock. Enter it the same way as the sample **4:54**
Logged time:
**6:34**
